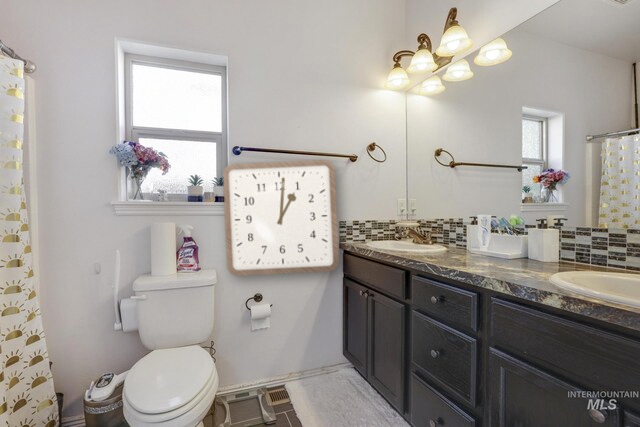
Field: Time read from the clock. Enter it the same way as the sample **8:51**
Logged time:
**1:01**
